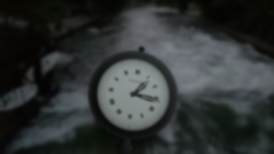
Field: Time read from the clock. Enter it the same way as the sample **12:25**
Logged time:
**1:16**
